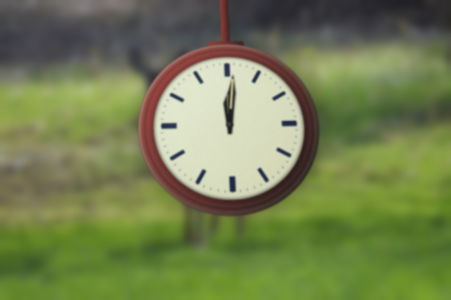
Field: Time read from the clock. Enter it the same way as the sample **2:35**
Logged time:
**12:01**
